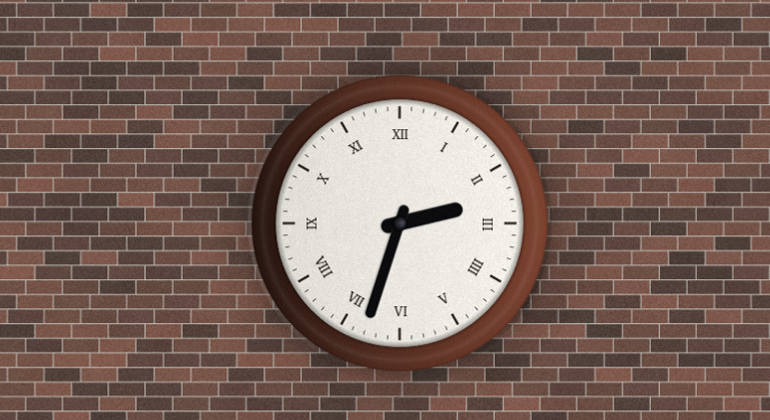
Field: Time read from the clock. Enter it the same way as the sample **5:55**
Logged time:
**2:33**
